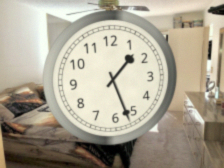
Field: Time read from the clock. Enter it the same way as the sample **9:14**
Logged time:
**1:27**
